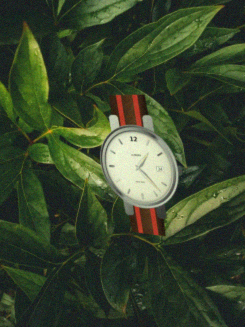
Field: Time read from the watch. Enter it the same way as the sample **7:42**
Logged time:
**1:23**
